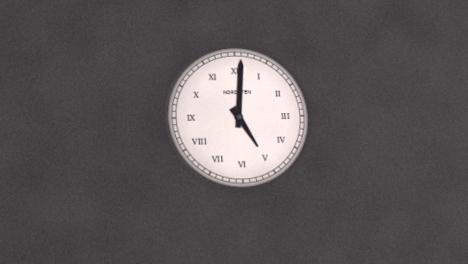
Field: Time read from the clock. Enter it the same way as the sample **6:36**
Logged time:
**5:01**
